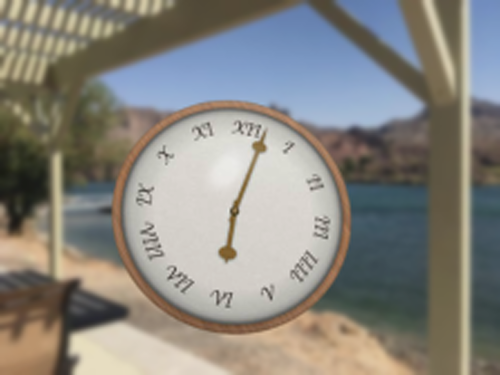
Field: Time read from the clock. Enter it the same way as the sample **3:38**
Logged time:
**6:02**
